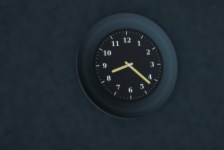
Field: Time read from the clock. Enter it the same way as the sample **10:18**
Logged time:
**8:22**
